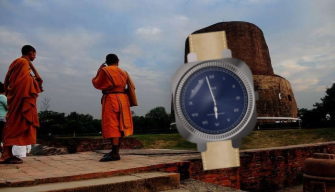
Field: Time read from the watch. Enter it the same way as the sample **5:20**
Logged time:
**5:58**
